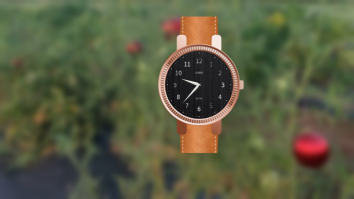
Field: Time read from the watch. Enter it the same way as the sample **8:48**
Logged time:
**9:37**
